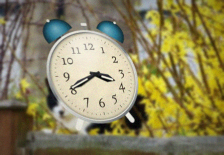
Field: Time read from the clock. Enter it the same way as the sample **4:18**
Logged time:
**3:41**
